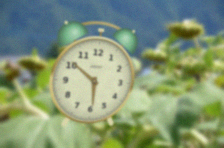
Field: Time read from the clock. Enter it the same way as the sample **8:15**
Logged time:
**5:51**
